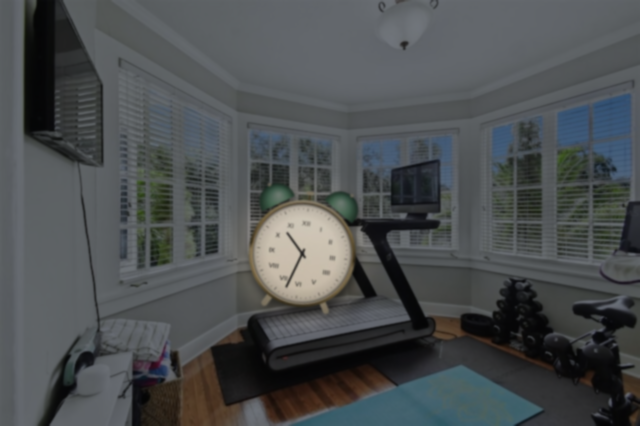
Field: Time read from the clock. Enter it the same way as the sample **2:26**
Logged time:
**10:33**
